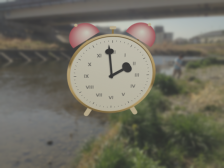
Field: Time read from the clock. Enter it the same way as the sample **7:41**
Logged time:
**1:59**
